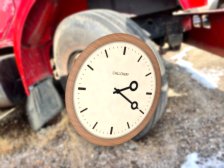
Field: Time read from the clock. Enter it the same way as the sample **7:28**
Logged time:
**2:20**
